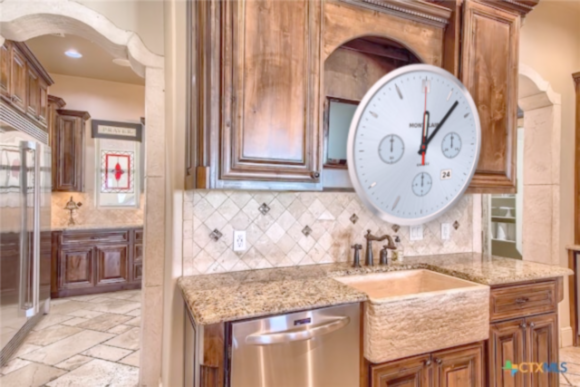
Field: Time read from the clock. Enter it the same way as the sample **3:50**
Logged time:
**12:07**
